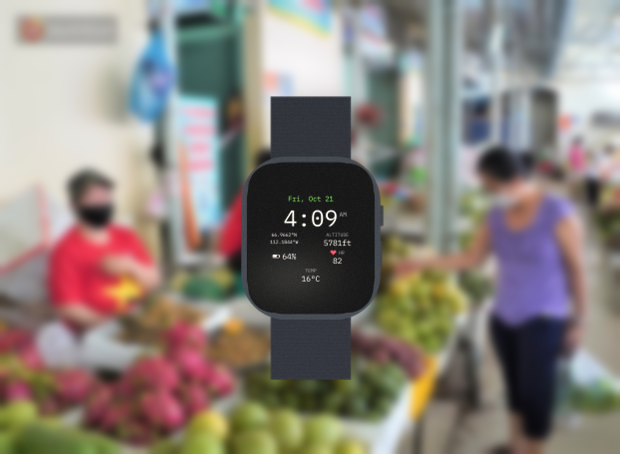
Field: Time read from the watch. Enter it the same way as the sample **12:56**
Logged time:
**4:09**
